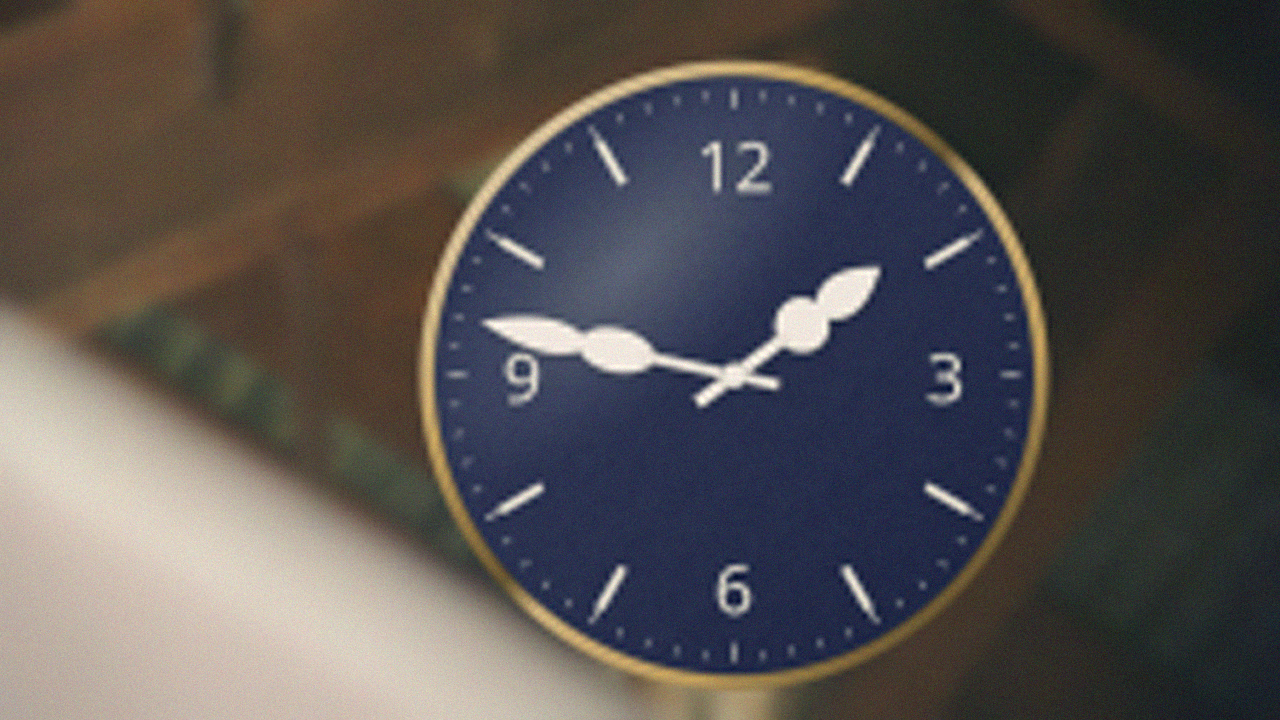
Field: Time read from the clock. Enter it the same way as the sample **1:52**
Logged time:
**1:47**
